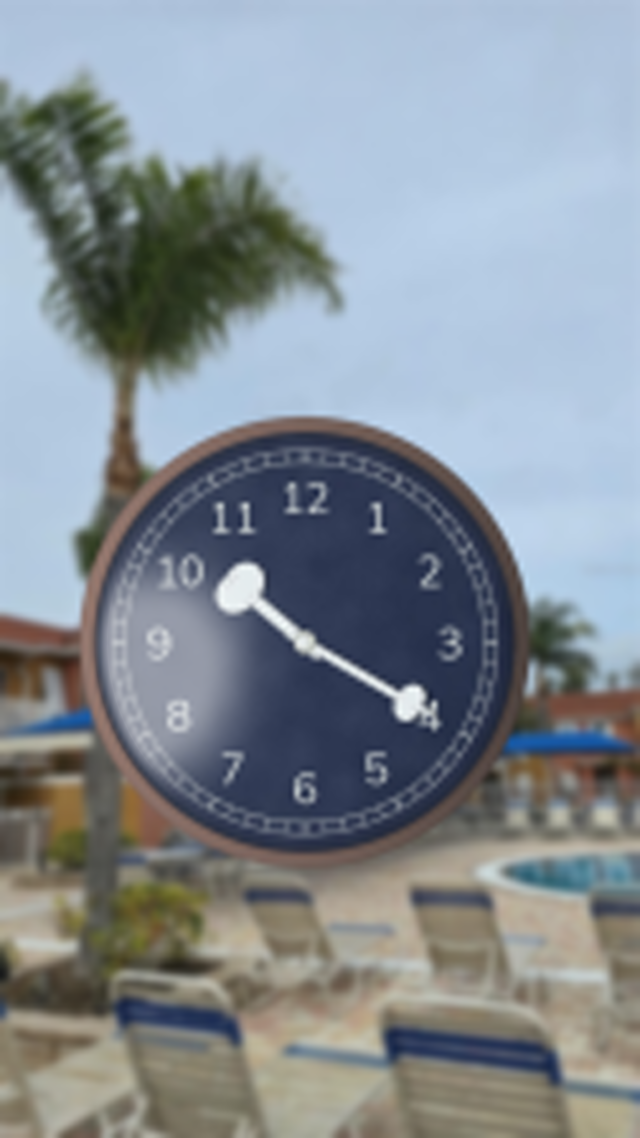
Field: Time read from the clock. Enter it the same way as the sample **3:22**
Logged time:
**10:20**
